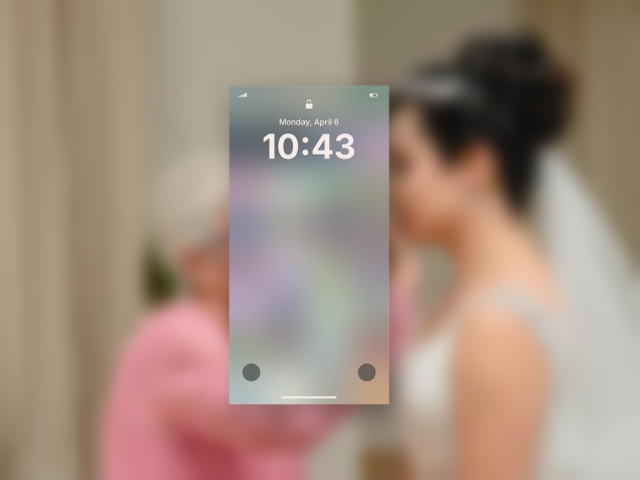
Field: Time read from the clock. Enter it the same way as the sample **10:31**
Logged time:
**10:43**
